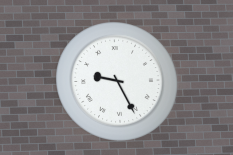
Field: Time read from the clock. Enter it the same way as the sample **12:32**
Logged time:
**9:26**
